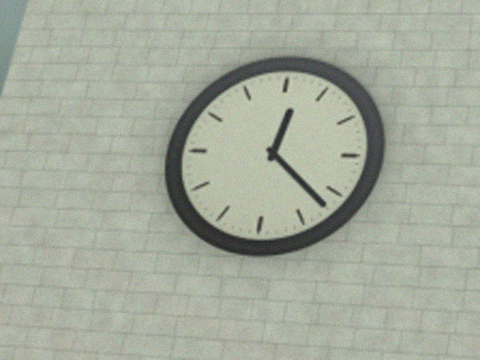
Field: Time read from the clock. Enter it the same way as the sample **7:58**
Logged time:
**12:22**
